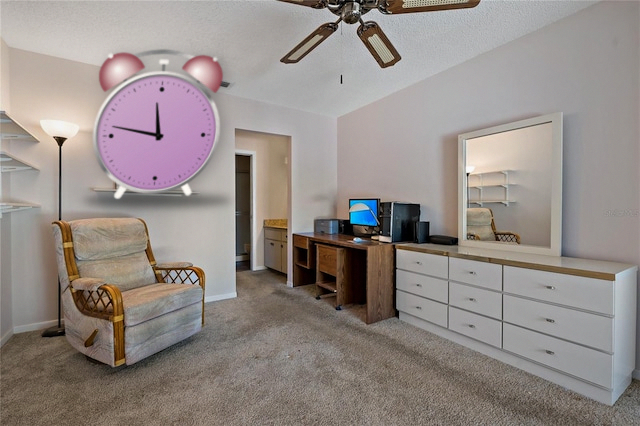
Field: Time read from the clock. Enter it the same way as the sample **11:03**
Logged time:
**11:47**
